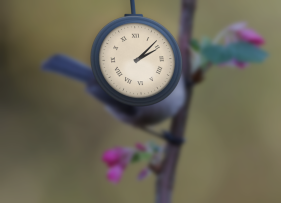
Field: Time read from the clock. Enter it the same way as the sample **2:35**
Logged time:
**2:08**
